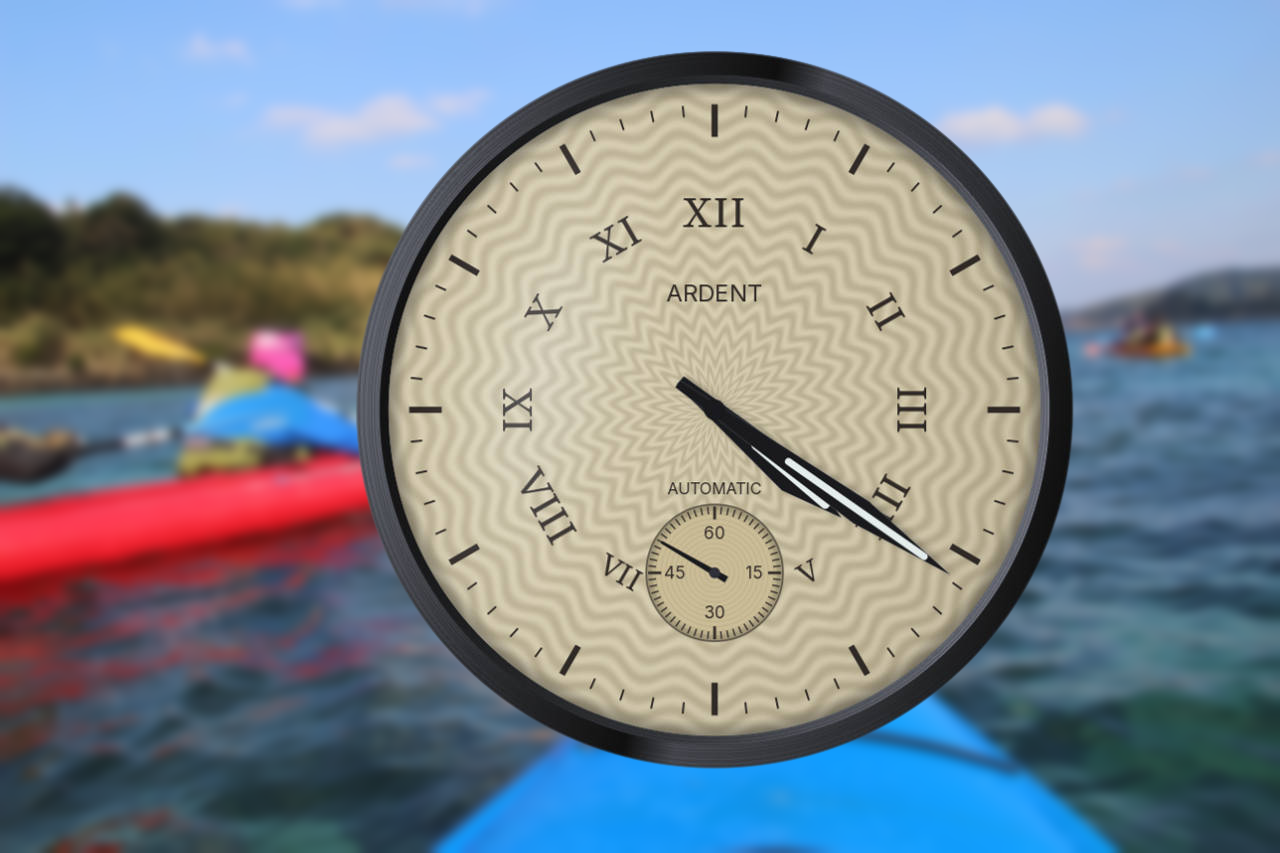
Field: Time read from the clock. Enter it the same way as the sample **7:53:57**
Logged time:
**4:20:50**
